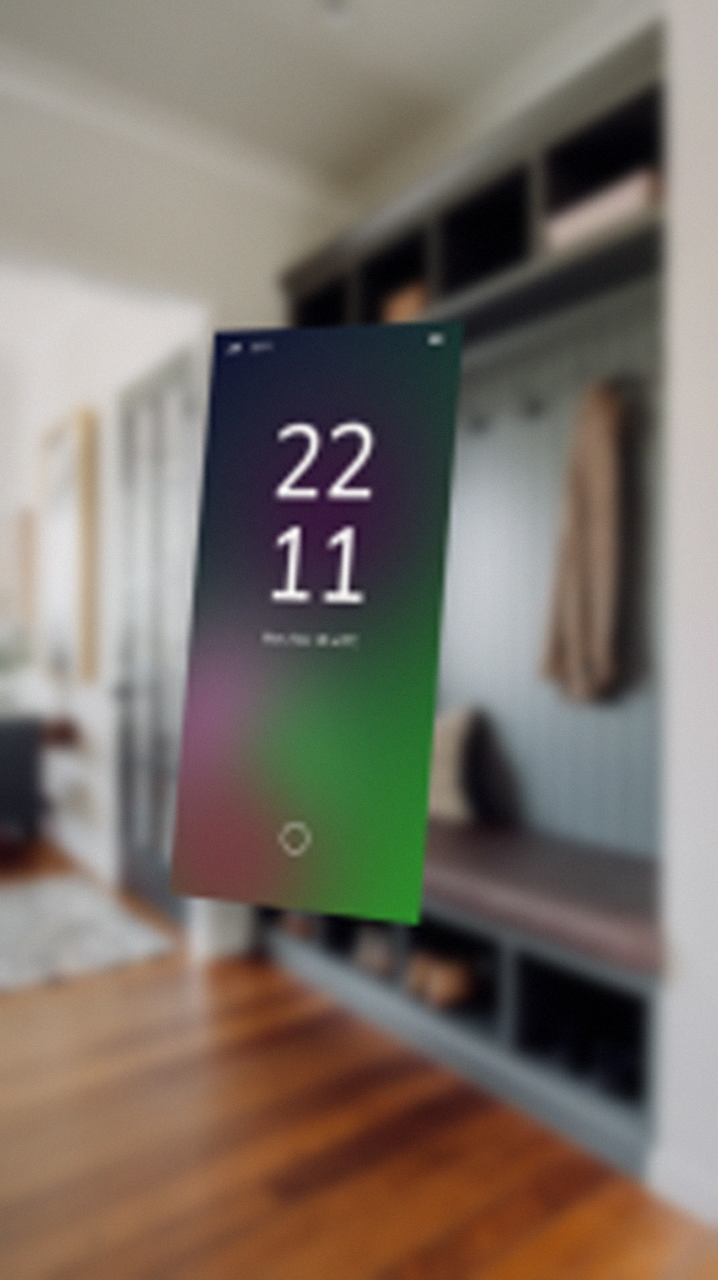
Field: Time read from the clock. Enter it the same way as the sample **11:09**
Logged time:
**22:11**
